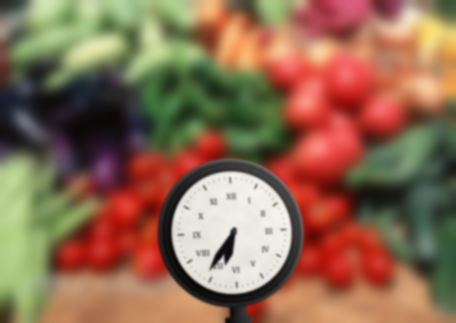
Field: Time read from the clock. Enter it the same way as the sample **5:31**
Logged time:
**6:36**
